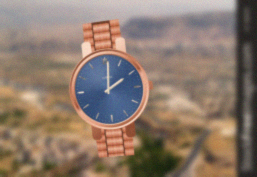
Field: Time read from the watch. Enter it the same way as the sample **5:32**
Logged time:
**2:01**
